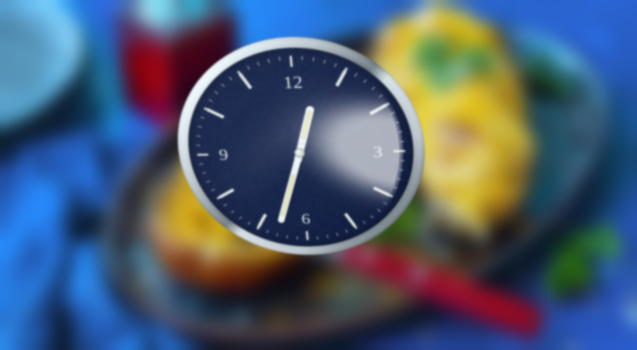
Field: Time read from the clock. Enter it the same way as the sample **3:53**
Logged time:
**12:33**
